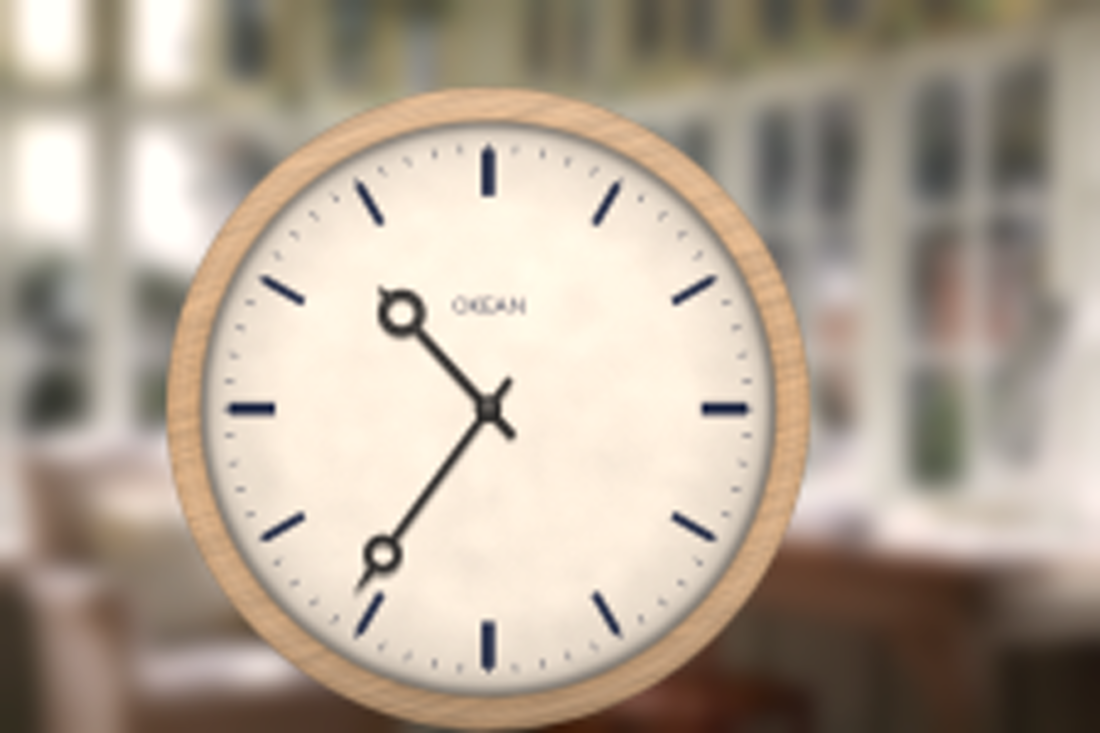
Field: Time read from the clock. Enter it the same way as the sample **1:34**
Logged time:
**10:36**
